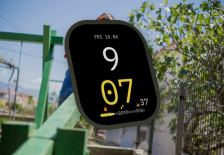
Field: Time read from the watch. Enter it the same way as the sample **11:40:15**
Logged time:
**9:07:37**
